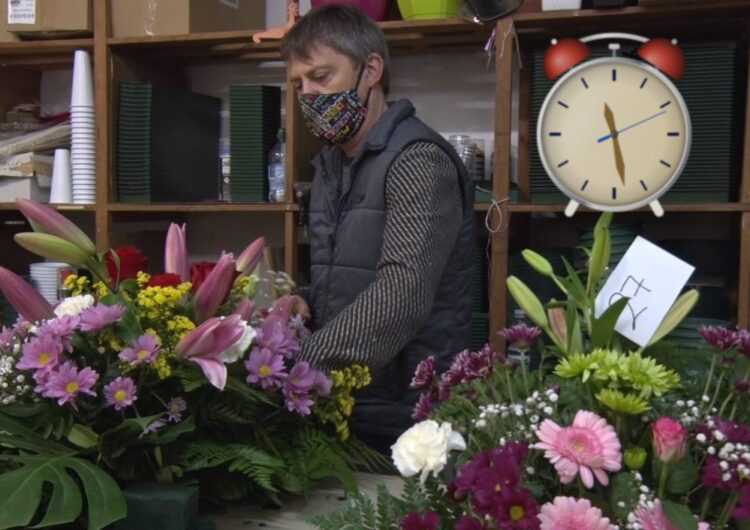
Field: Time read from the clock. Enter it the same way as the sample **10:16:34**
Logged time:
**11:28:11**
